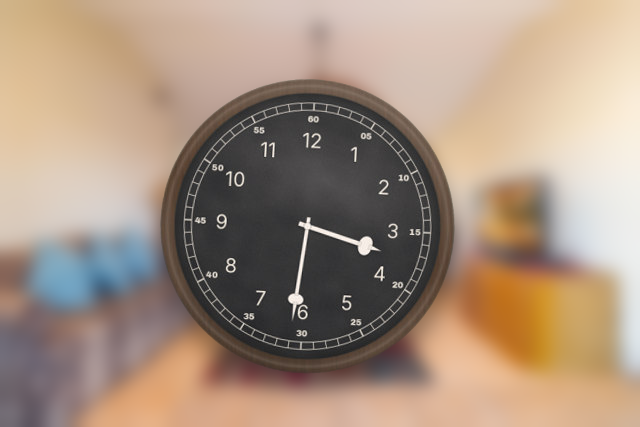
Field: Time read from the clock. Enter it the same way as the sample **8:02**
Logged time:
**3:31**
